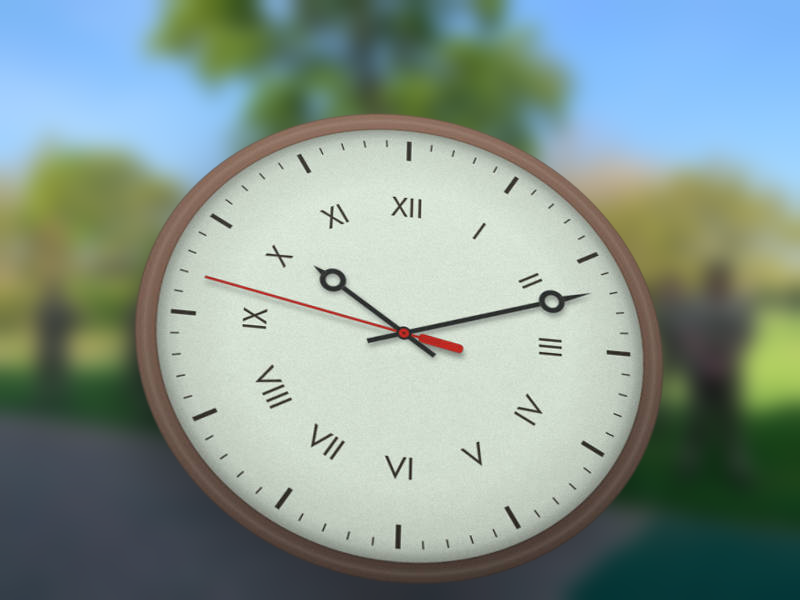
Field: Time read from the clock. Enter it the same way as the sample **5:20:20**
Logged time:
**10:11:47**
